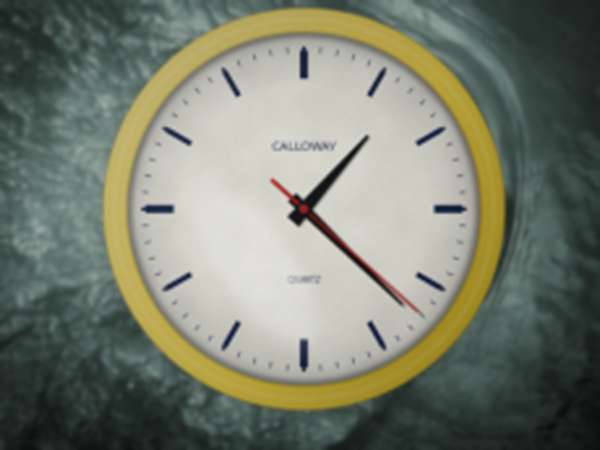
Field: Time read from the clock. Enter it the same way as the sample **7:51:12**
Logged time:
**1:22:22**
